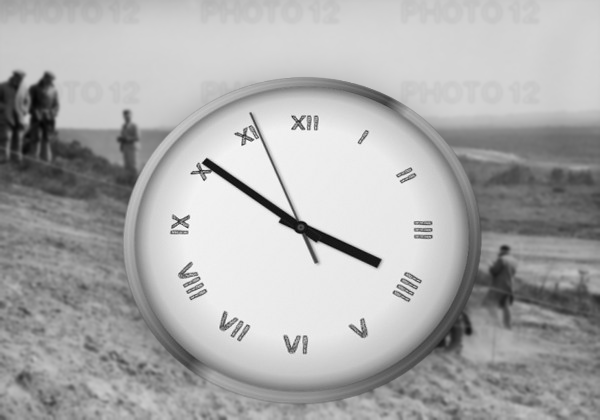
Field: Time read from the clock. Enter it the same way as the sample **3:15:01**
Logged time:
**3:50:56**
